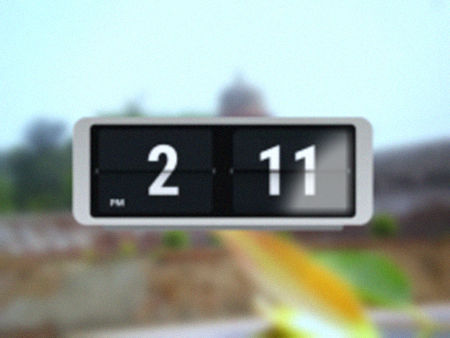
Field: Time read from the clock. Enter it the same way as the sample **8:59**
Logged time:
**2:11**
